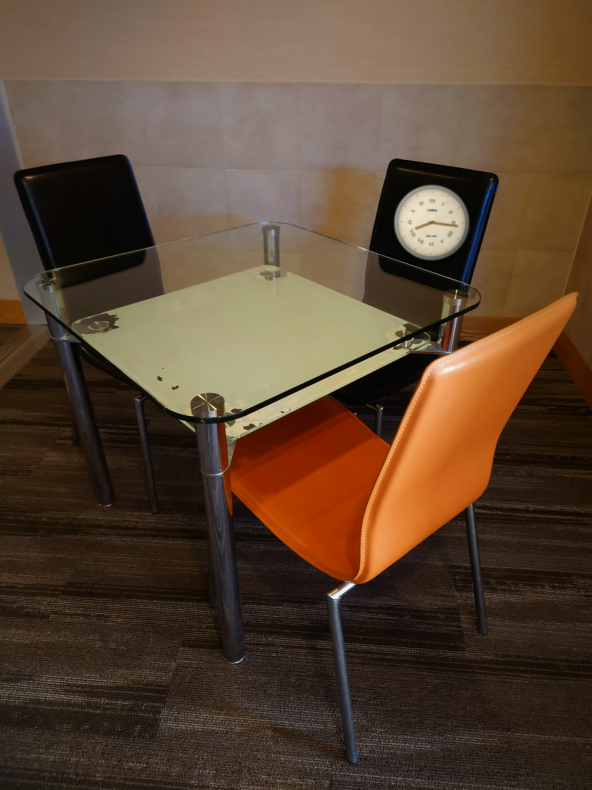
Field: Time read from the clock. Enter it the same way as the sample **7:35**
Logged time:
**8:16**
